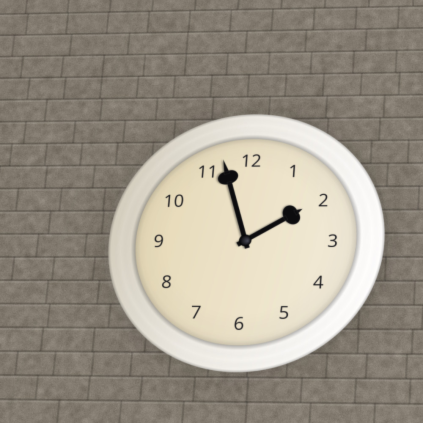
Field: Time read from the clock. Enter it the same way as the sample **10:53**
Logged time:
**1:57**
